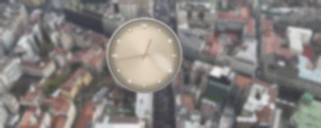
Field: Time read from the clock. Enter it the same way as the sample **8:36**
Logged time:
**12:43**
